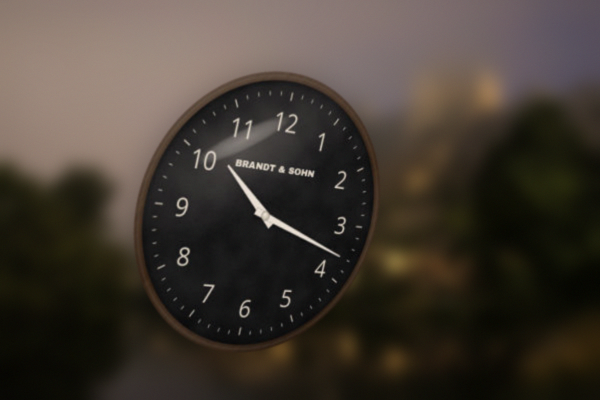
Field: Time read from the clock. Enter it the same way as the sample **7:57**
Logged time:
**10:18**
